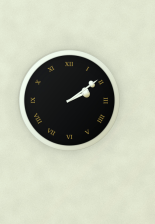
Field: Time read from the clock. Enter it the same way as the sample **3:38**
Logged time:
**2:09**
